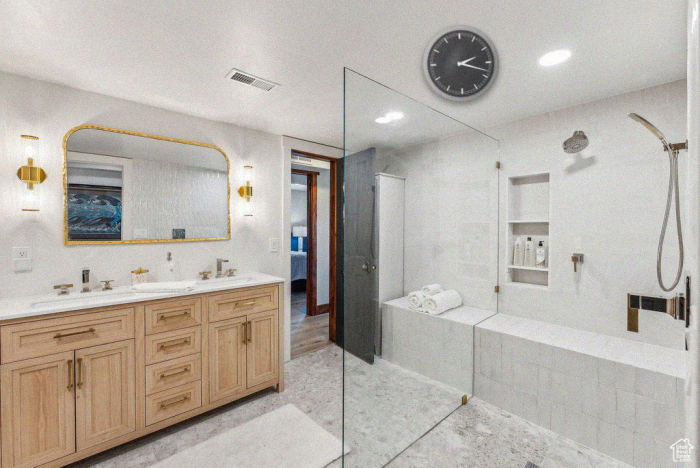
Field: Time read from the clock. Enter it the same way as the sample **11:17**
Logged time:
**2:18**
